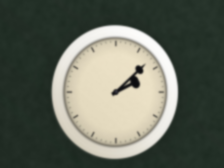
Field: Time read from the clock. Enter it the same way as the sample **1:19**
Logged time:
**2:08**
